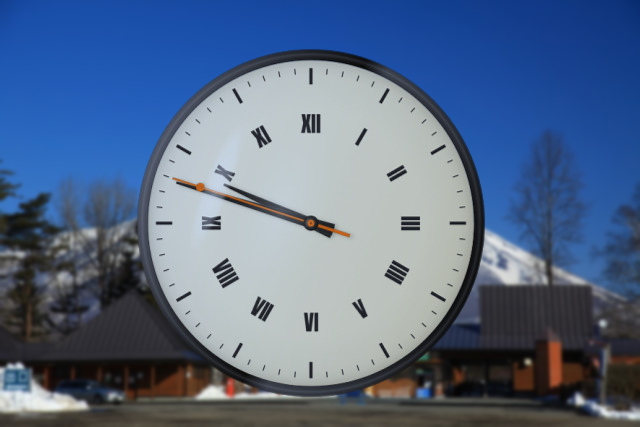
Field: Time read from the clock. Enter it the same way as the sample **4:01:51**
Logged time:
**9:47:48**
